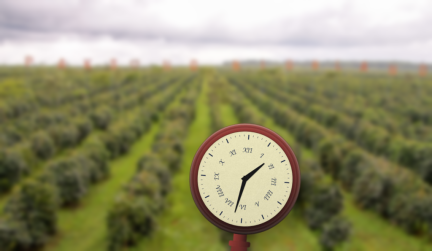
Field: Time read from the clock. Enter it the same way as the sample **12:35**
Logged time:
**1:32**
